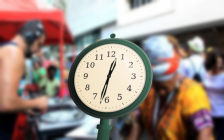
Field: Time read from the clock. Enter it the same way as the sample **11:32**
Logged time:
**12:32**
